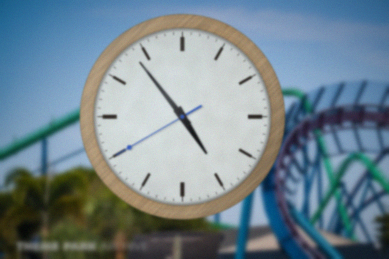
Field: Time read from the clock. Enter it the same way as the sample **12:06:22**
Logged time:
**4:53:40**
